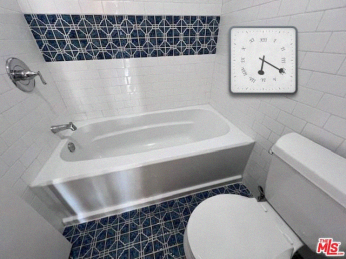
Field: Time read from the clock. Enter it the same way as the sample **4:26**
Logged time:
**6:20**
